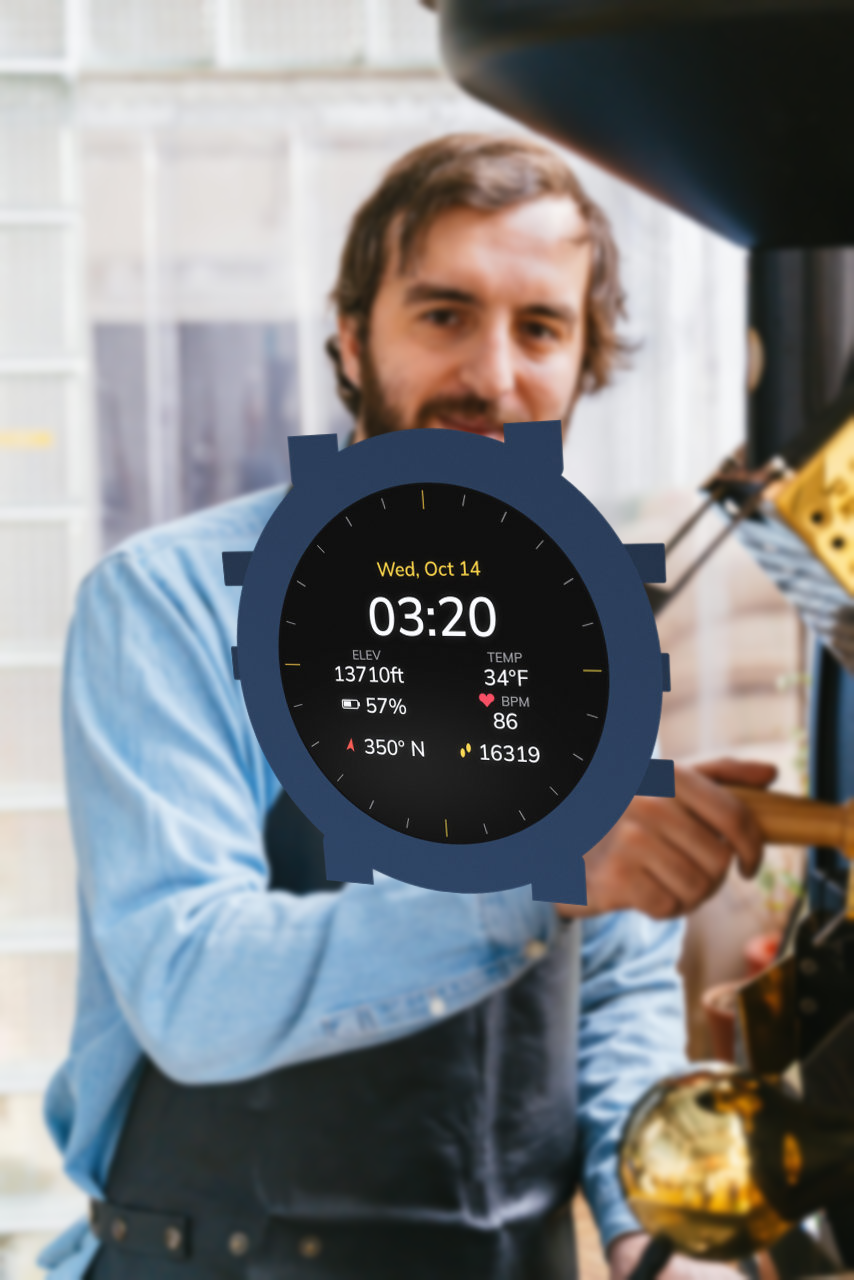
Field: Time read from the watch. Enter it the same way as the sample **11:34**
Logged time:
**3:20**
